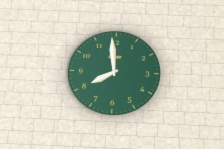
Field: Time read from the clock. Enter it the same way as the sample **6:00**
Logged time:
**7:59**
